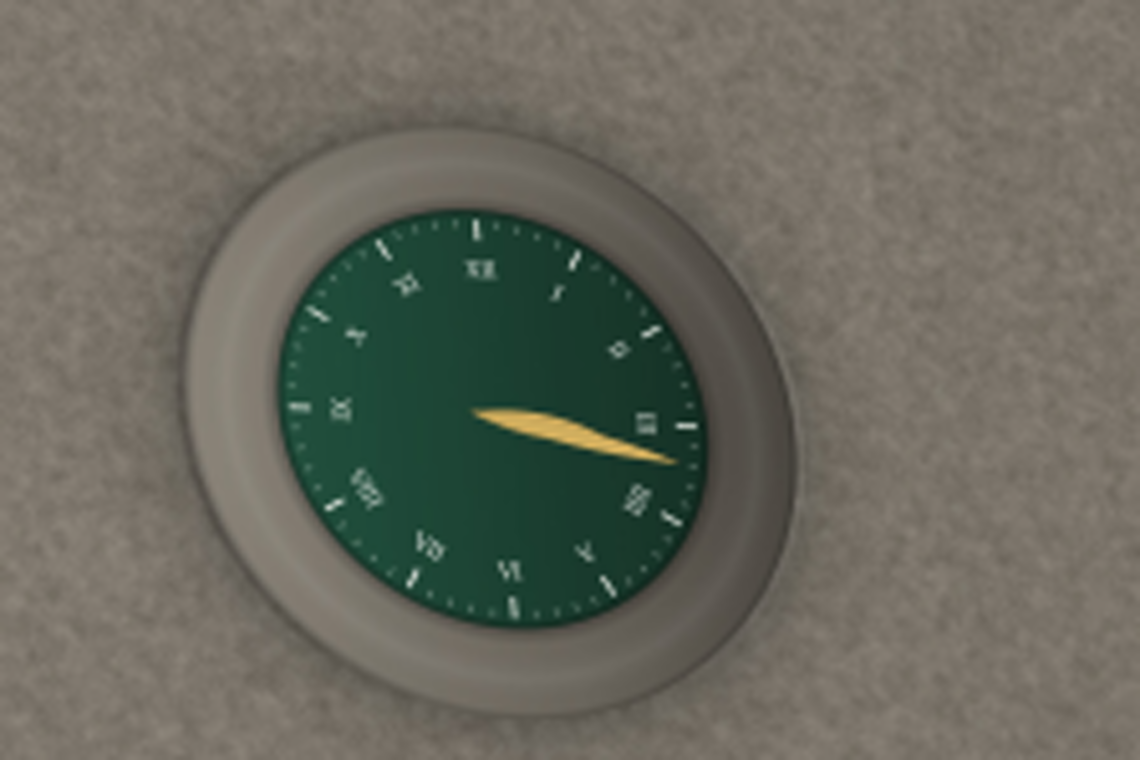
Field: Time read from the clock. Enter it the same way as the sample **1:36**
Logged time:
**3:17**
